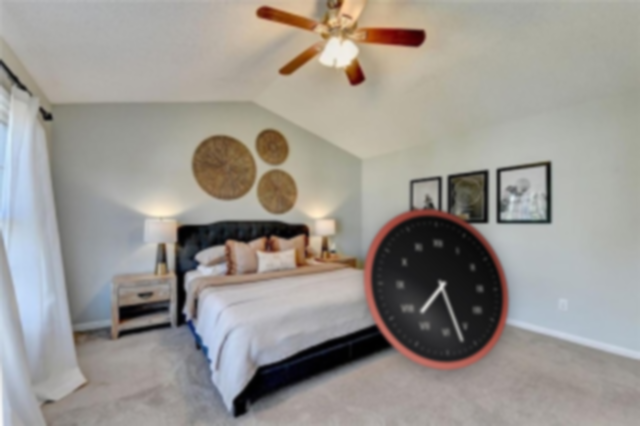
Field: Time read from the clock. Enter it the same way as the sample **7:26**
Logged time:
**7:27**
